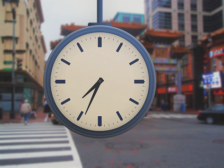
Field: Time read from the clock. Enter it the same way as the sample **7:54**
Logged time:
**7:34**
